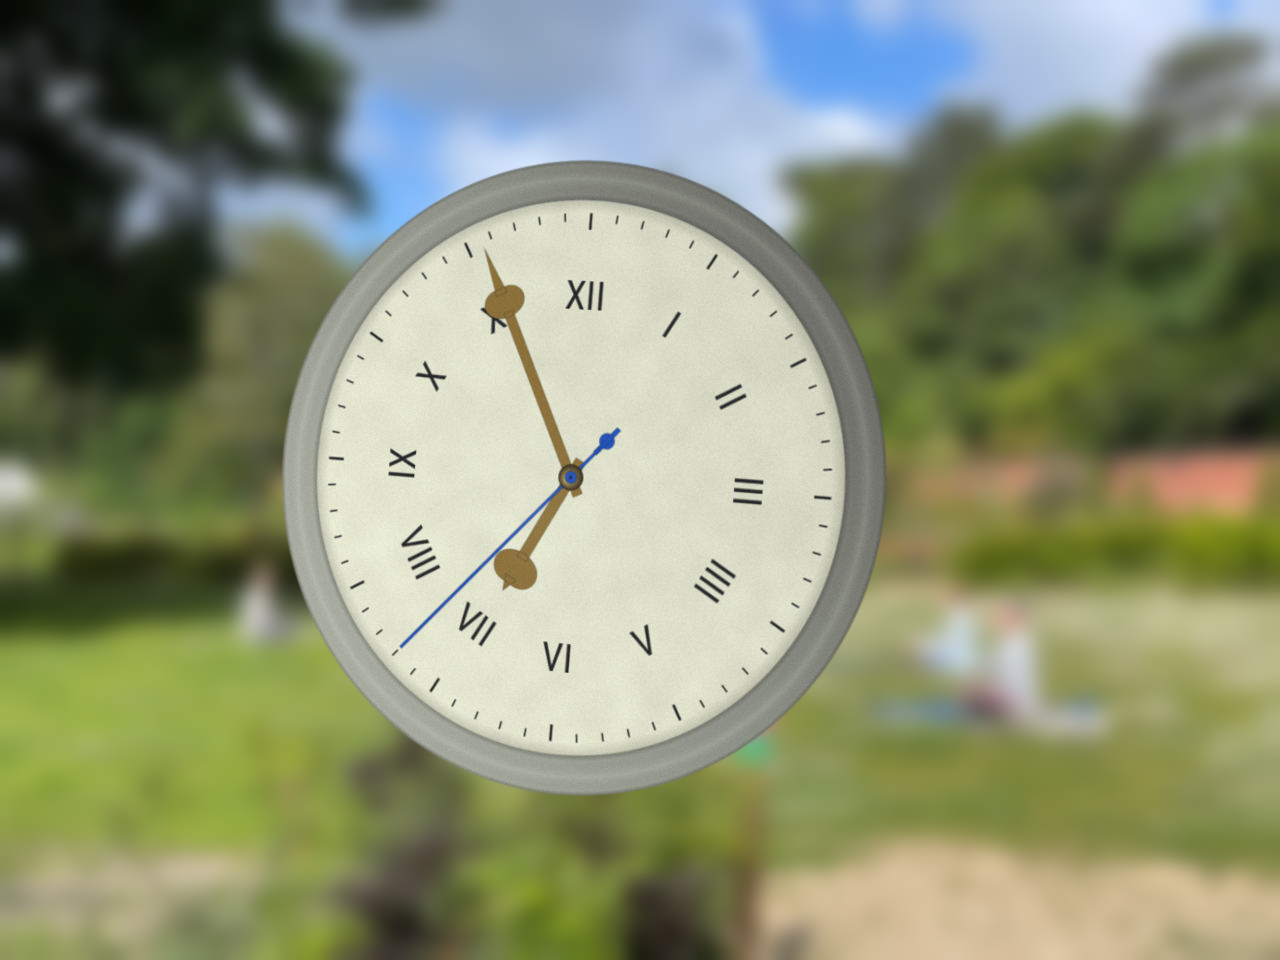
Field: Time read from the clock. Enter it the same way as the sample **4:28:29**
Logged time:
**6:55:37**
